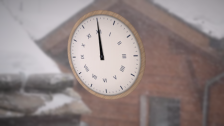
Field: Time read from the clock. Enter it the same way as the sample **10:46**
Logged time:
**12:00**
